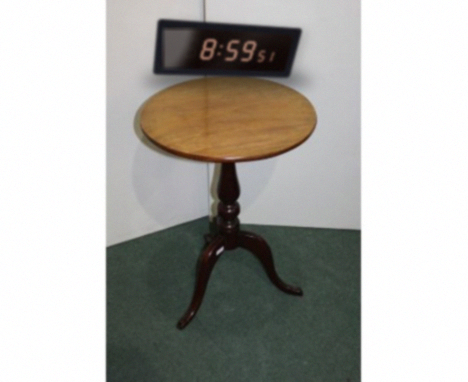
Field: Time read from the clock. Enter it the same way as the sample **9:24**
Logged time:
**8:59**
